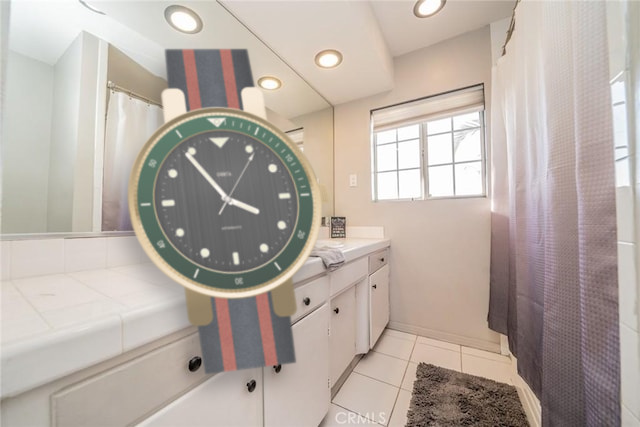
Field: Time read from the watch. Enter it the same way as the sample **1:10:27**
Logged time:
**3:54:06**
